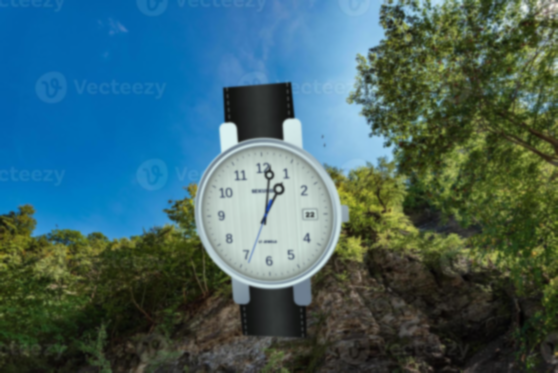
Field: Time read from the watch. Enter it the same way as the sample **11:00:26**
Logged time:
**1:01:34**
